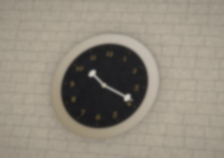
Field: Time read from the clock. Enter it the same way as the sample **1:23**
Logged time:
**10:19**
